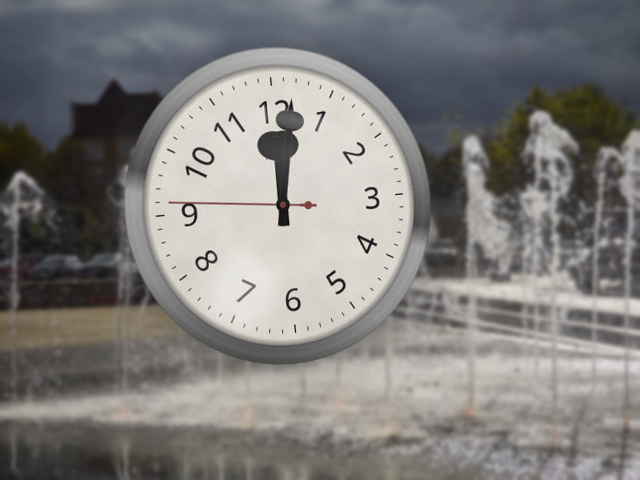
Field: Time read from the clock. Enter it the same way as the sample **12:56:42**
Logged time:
**12:01:46**
